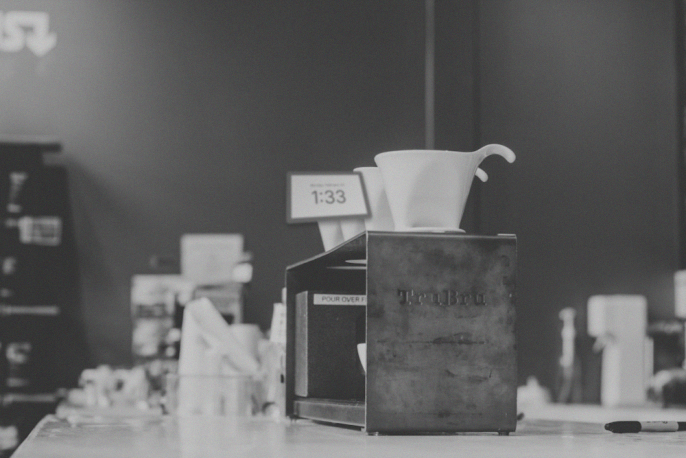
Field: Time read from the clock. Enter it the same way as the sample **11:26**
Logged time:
**1:33**
